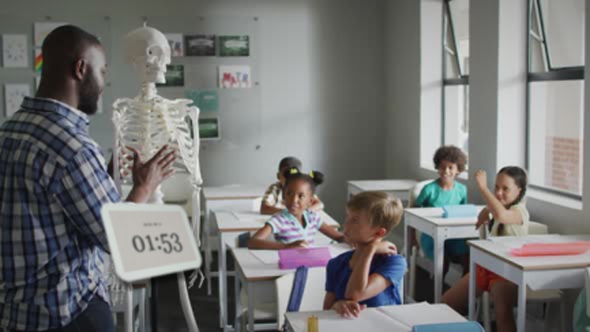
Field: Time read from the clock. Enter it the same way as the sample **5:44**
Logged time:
**1:53**
